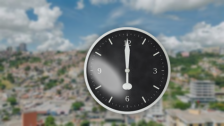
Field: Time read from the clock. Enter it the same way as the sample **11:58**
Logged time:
**6:00**
